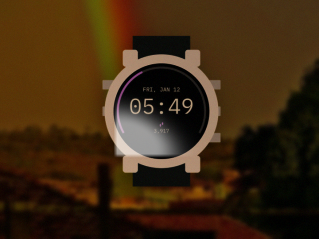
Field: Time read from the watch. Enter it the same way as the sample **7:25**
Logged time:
**5:49**
